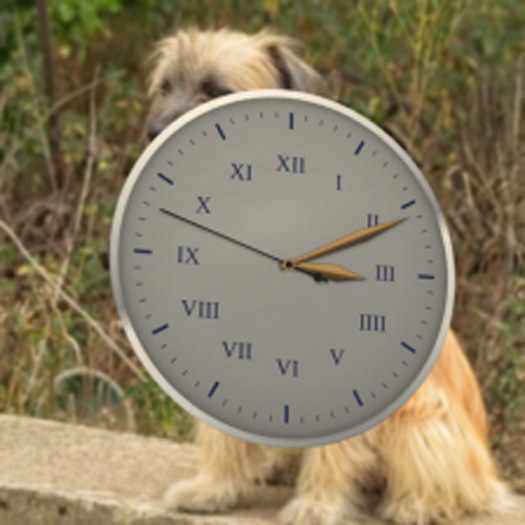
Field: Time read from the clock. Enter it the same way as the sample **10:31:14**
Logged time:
**3:10:48**
